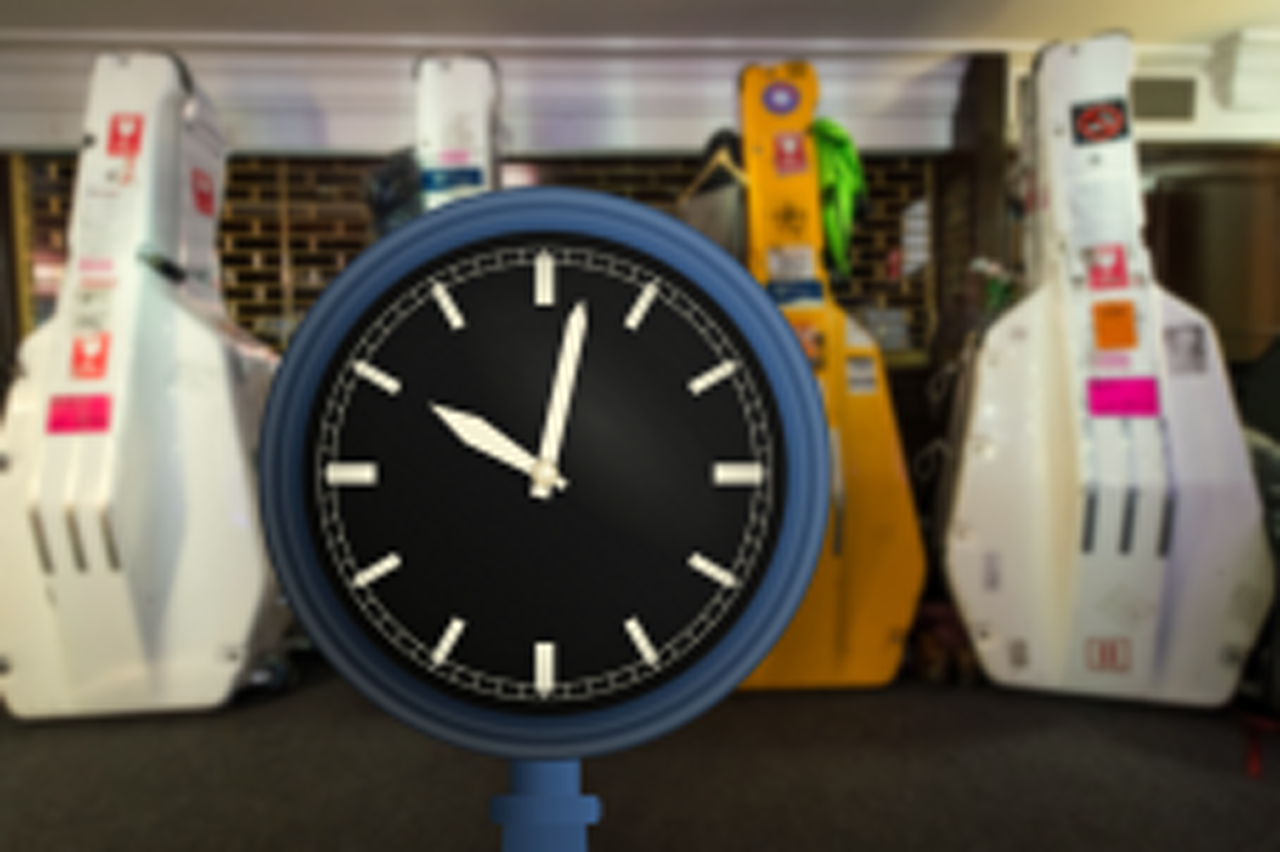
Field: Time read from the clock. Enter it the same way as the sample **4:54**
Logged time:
**10:02**
